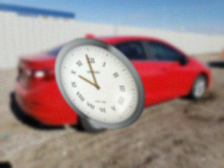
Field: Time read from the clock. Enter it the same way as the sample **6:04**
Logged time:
**9:59**
